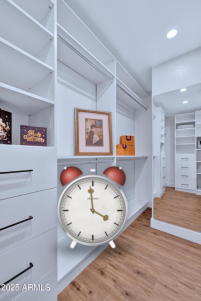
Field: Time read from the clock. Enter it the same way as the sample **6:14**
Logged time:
**3:59**
